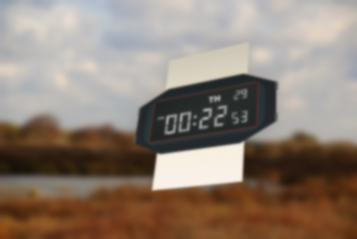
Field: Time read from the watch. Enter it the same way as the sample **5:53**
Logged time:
**0:22**
